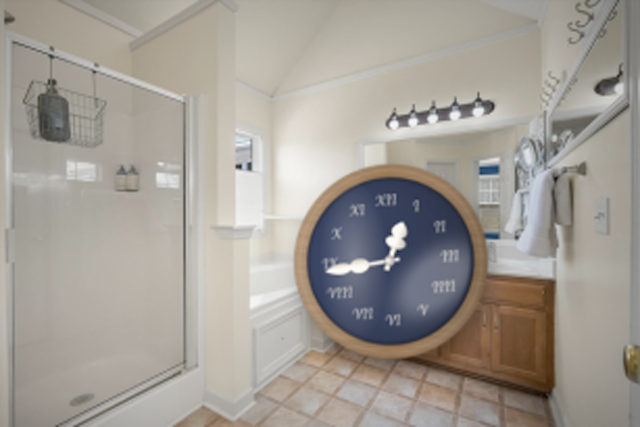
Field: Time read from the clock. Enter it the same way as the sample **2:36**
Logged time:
**12:44**
